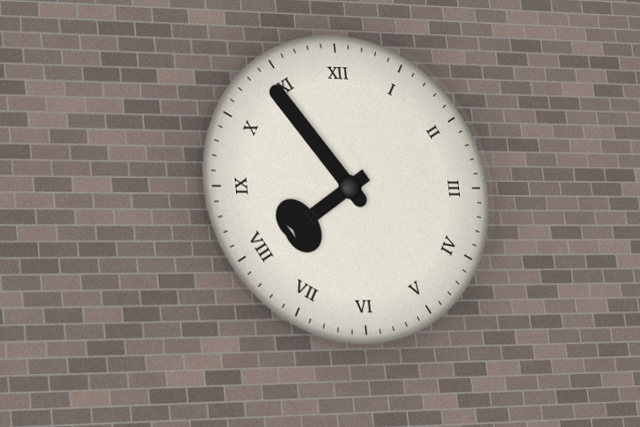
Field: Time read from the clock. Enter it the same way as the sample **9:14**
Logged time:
**7:54**
